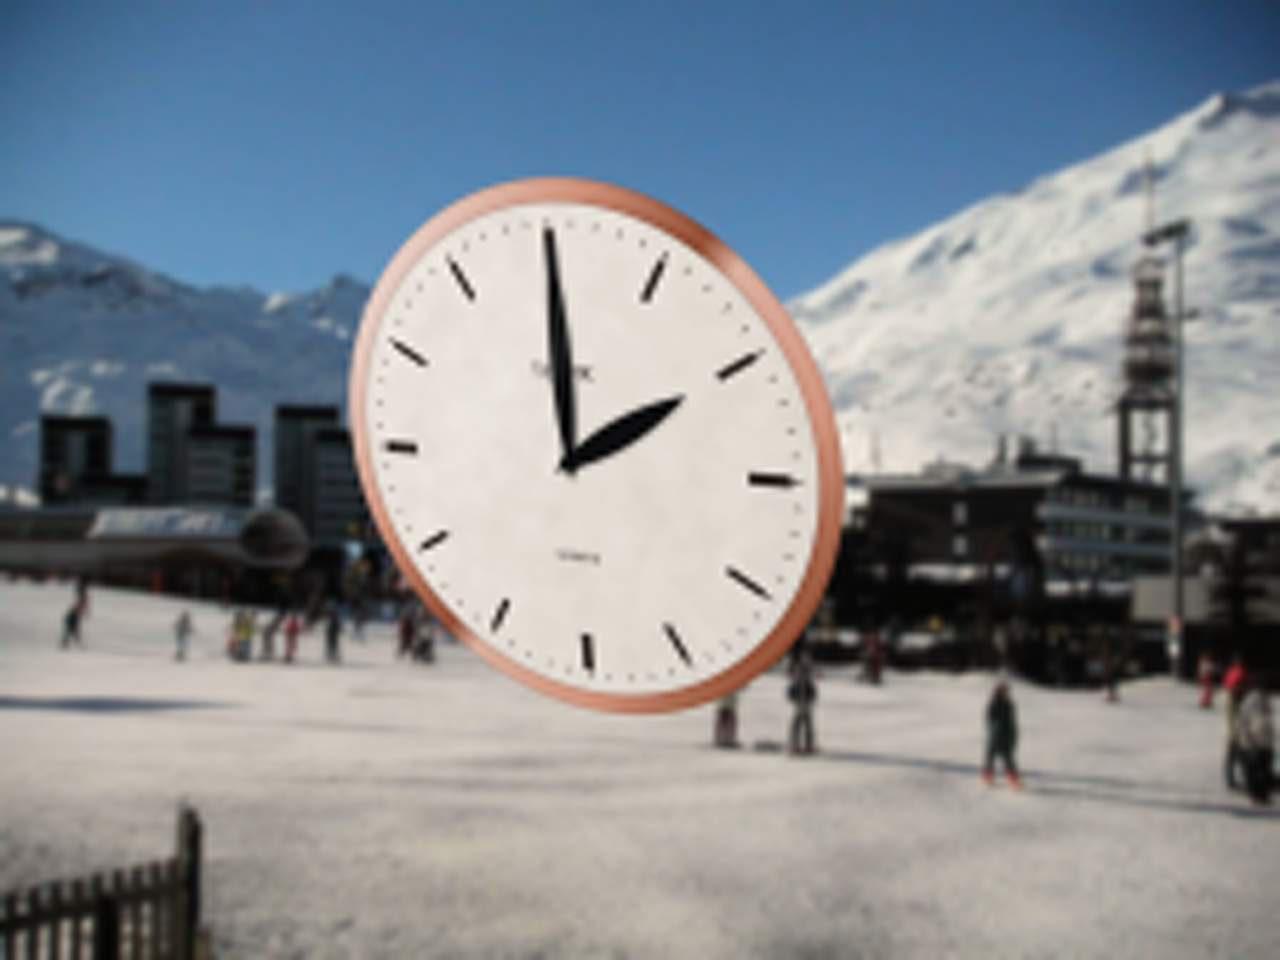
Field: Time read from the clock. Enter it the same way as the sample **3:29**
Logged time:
**2:00**
